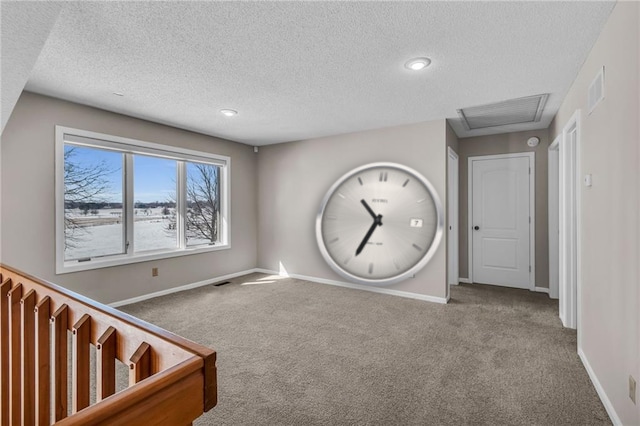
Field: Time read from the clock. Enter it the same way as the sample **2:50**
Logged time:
**10:34**
